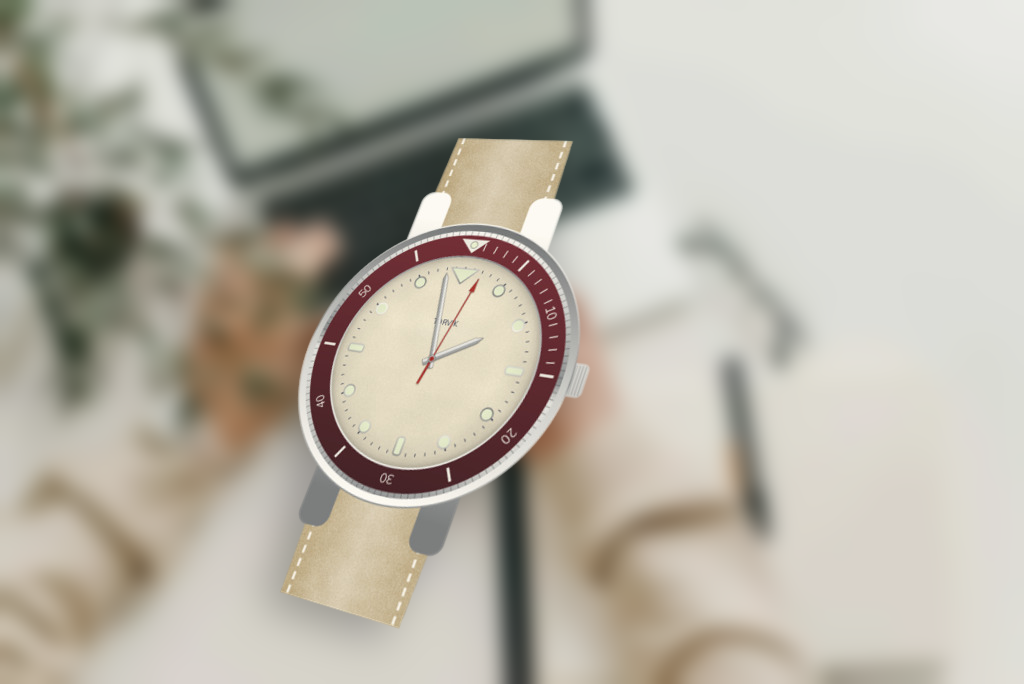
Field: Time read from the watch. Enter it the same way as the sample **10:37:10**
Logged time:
**1:58:02**
